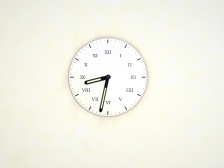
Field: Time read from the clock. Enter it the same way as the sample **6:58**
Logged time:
**8:32**
